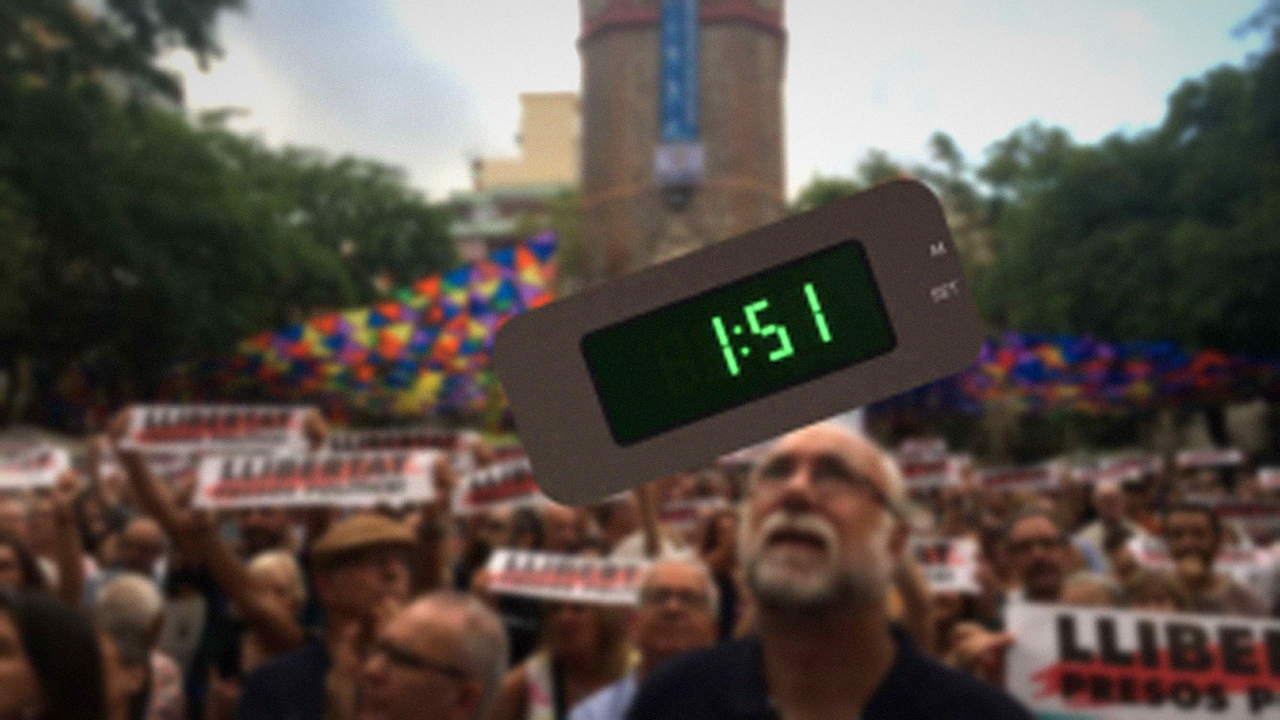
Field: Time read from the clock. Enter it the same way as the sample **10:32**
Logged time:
**1:51**
